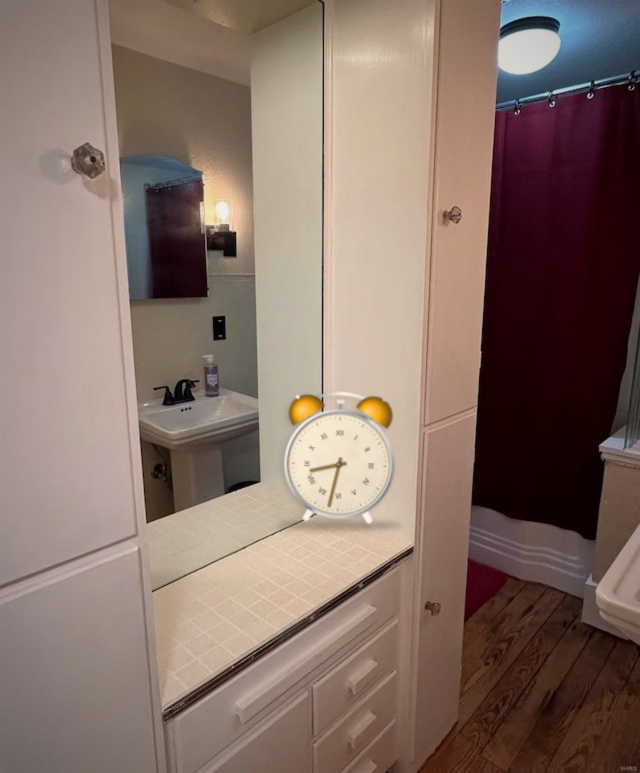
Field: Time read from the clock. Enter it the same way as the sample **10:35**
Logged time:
**8:32**
